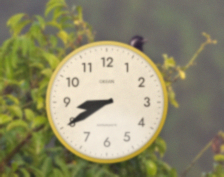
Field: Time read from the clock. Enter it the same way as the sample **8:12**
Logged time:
**8:40**
